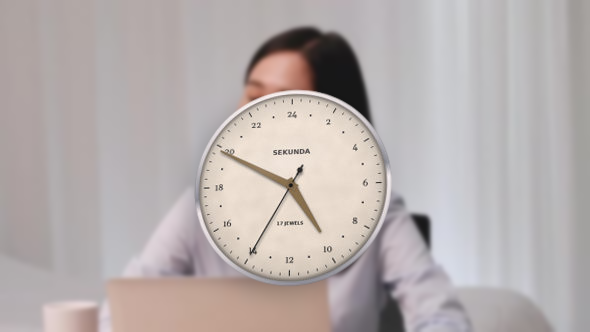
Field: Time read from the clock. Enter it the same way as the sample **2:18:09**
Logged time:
**9:49:35**
